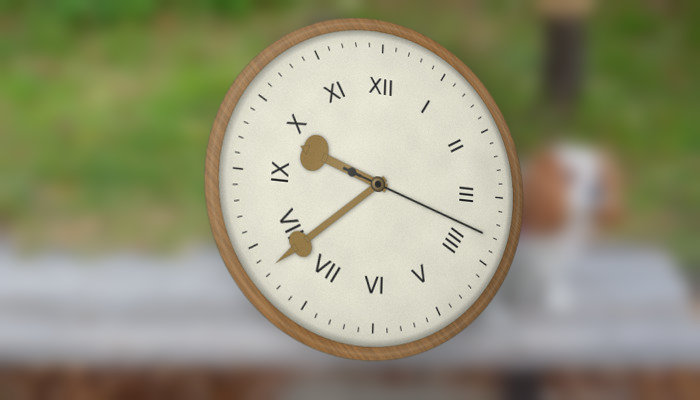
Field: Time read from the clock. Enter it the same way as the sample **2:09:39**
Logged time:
**9:38:18**
